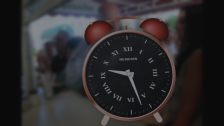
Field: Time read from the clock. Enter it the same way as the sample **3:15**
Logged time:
**9:27**
